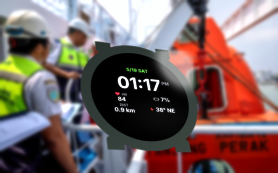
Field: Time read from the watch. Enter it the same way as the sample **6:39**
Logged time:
**1:17**
